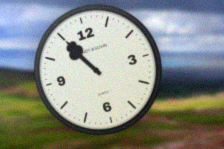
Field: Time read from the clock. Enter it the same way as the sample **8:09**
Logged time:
**10:55**
